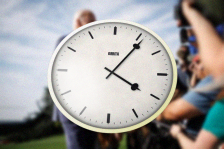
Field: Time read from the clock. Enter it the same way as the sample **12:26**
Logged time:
**4:06**
